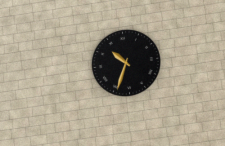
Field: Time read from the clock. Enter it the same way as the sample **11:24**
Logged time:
**10:34**
